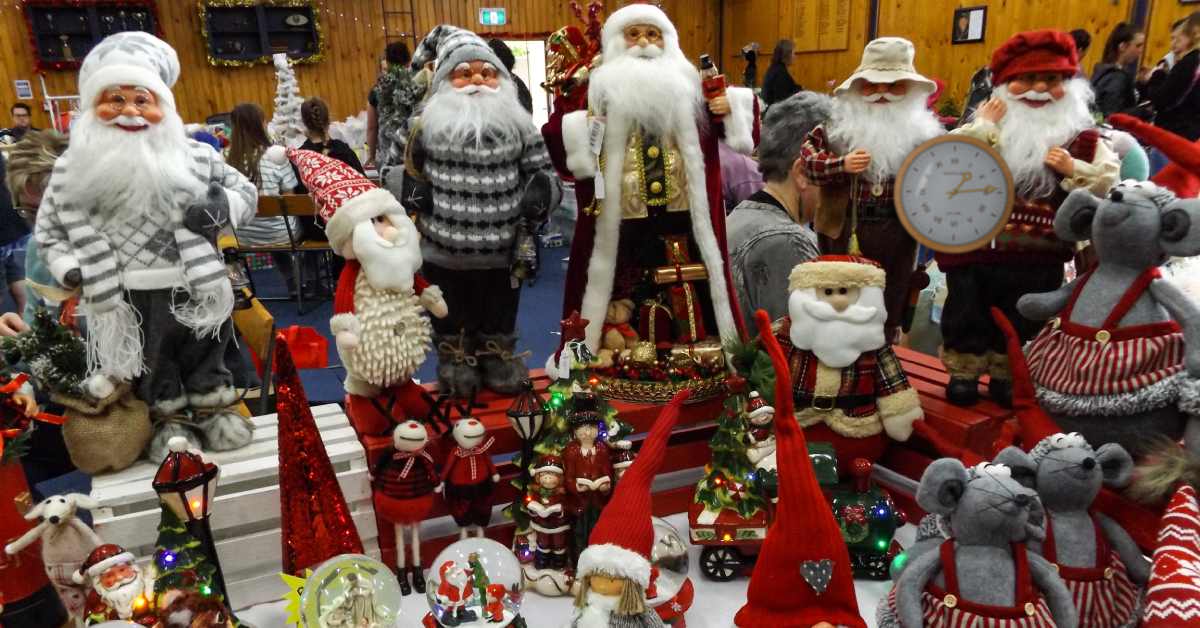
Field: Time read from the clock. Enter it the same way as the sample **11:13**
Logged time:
**1:14**
